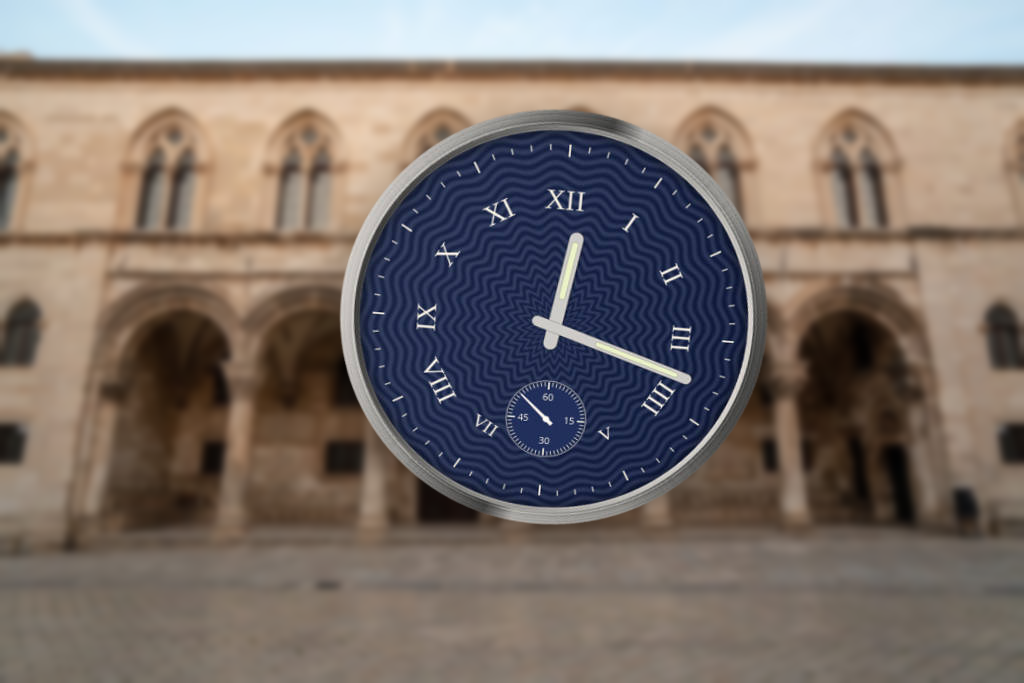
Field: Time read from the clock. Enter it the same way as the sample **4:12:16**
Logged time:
**12:17:52**
